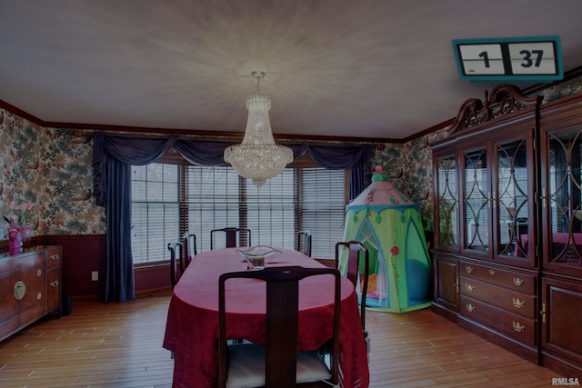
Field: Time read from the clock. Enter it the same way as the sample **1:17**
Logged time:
**1:37**
